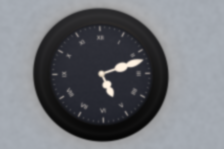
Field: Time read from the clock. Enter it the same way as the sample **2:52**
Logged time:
**5:12**
